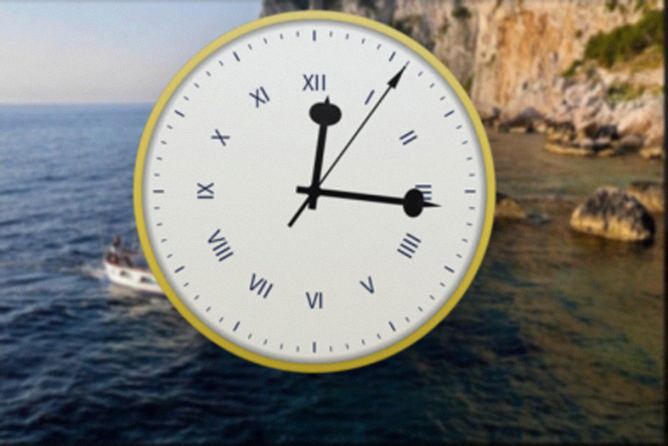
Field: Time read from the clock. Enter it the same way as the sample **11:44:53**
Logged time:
**12:16:06**
